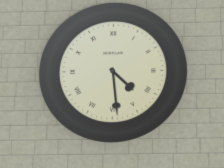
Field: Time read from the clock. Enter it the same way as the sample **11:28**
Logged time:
**4:29**
